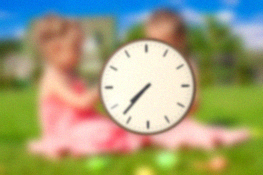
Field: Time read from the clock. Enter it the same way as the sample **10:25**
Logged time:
**7:37**
